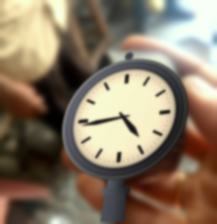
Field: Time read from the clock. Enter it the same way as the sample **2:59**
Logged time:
**4:44**
